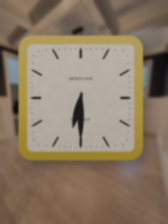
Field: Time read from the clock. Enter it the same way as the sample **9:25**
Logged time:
**6:30**
